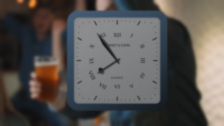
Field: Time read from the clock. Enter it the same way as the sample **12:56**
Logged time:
**7:54**
